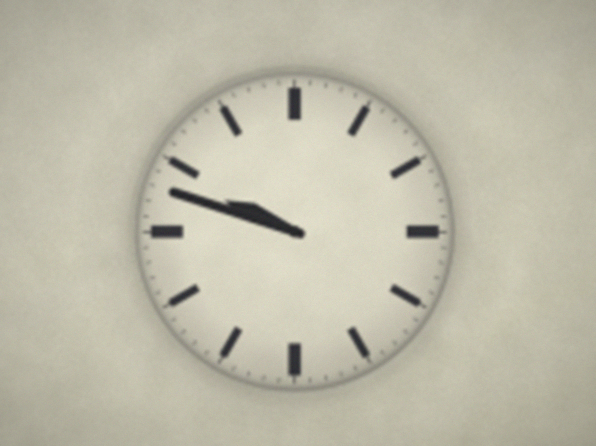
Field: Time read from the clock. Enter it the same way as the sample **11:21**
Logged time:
**9:48**
